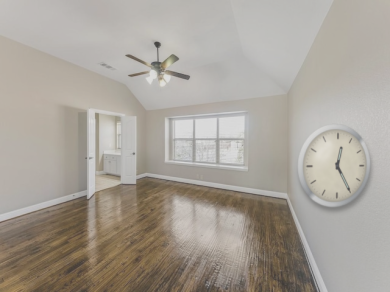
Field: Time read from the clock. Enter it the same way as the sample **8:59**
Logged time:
**12:25**
